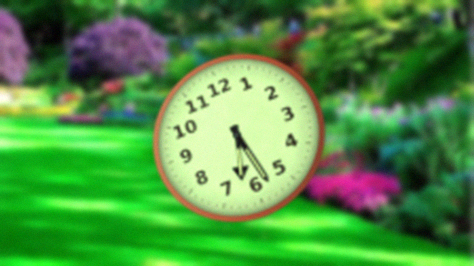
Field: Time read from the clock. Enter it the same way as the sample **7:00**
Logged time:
**6:28**
